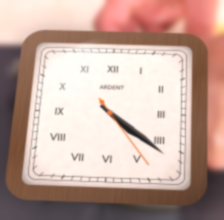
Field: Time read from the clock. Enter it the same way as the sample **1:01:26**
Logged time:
**4:21:24**
